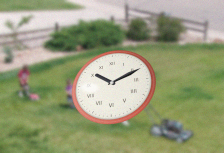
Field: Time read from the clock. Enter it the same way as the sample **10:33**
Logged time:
**10:11**
